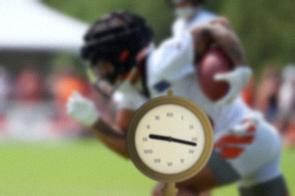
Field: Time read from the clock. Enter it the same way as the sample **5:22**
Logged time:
**9:17**
